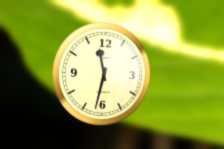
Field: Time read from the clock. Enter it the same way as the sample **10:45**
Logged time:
**11:32**
